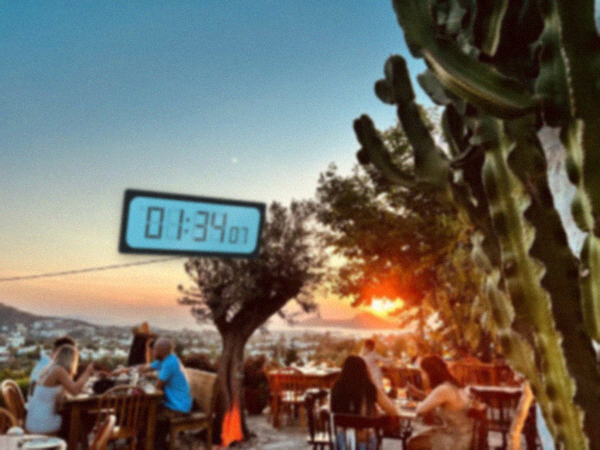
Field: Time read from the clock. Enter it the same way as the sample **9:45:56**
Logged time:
**1:34:07**
